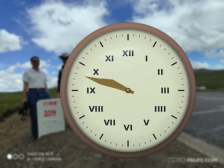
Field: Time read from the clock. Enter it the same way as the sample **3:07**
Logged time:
**9:48**
